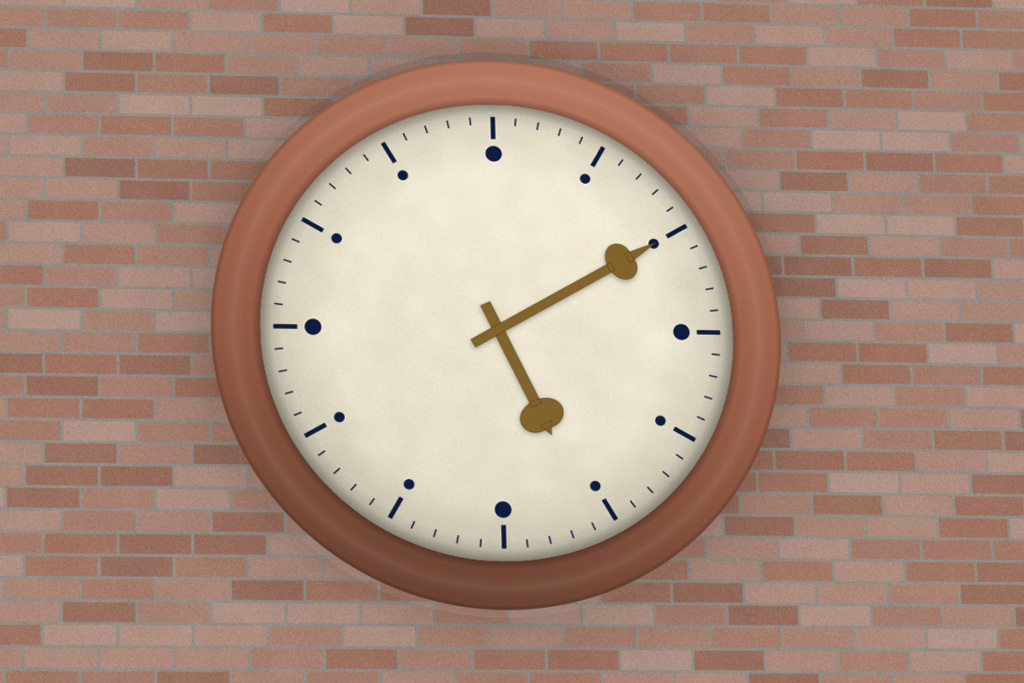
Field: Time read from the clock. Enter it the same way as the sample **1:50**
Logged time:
**5:10**
